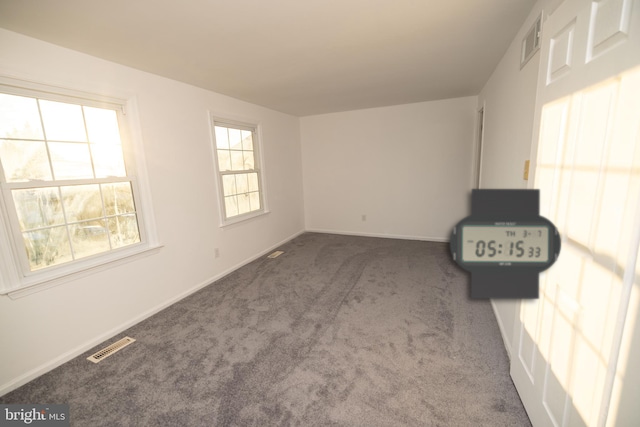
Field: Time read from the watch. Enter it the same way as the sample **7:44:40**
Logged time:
**5:15:33**
